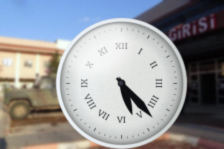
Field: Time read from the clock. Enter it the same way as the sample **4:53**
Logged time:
**5:23**
